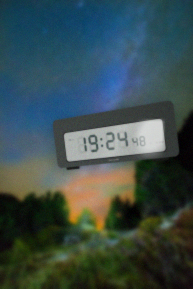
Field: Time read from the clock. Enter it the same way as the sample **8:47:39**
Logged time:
**19:24:48**
